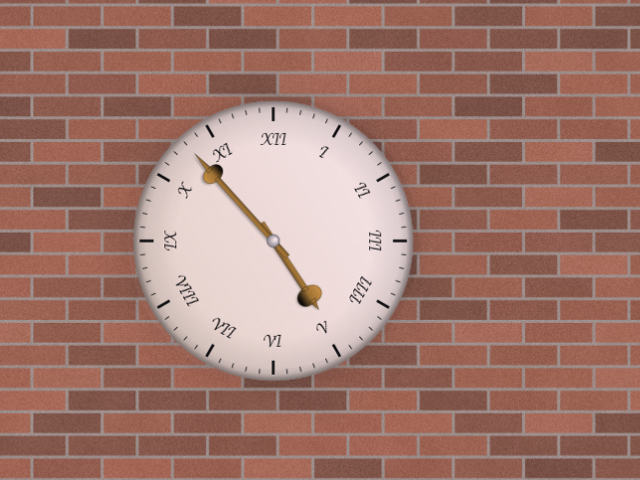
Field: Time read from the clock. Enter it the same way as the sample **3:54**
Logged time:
**4:53**
